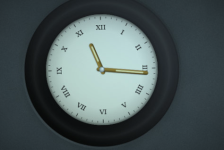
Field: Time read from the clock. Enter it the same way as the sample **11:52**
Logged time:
**11:16**
